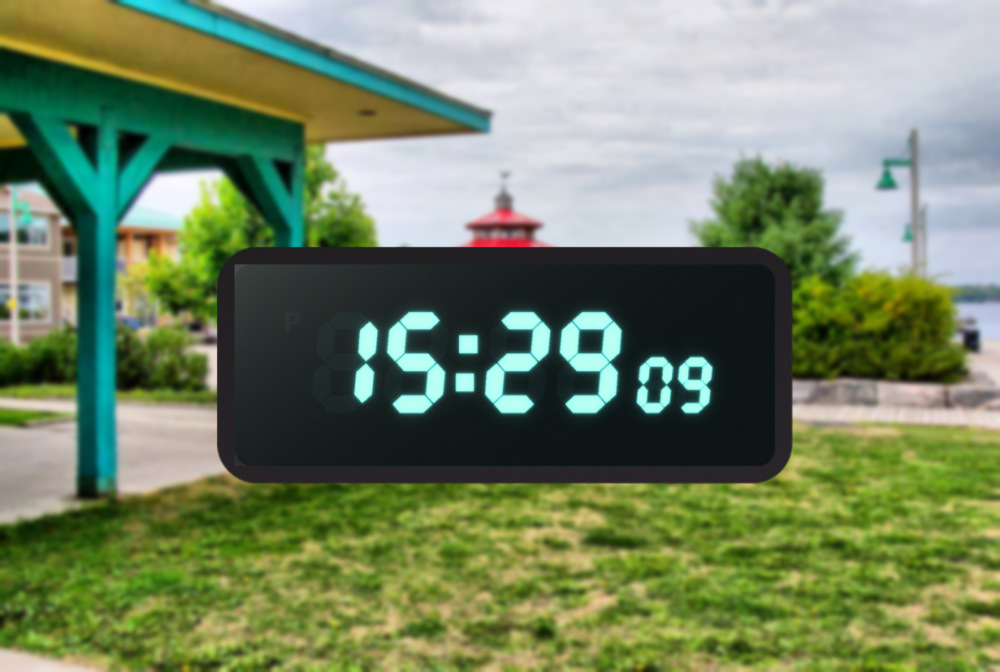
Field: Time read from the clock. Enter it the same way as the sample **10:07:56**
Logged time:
**15:29:09**
